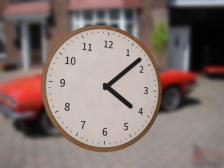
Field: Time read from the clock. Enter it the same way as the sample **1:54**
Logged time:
**4:08**
